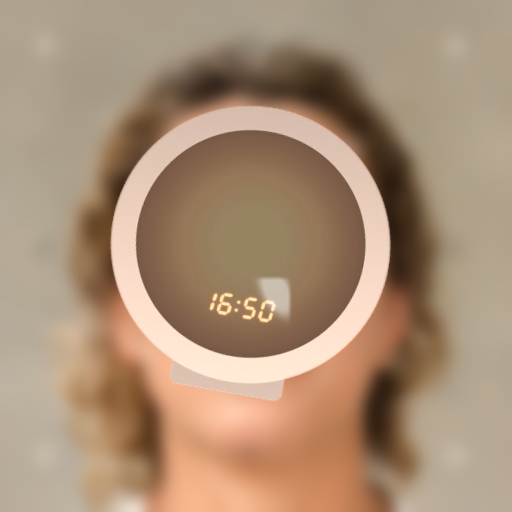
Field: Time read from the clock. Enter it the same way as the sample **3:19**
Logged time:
**16:50**
